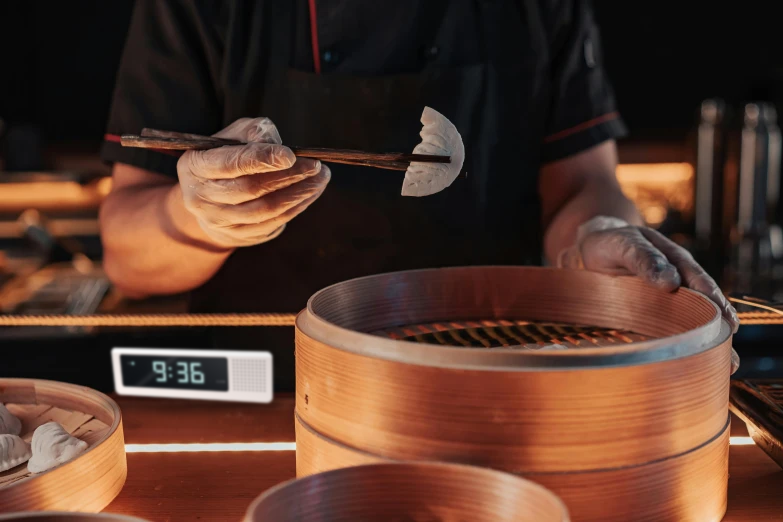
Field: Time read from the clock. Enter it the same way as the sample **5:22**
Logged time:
**9:36**
